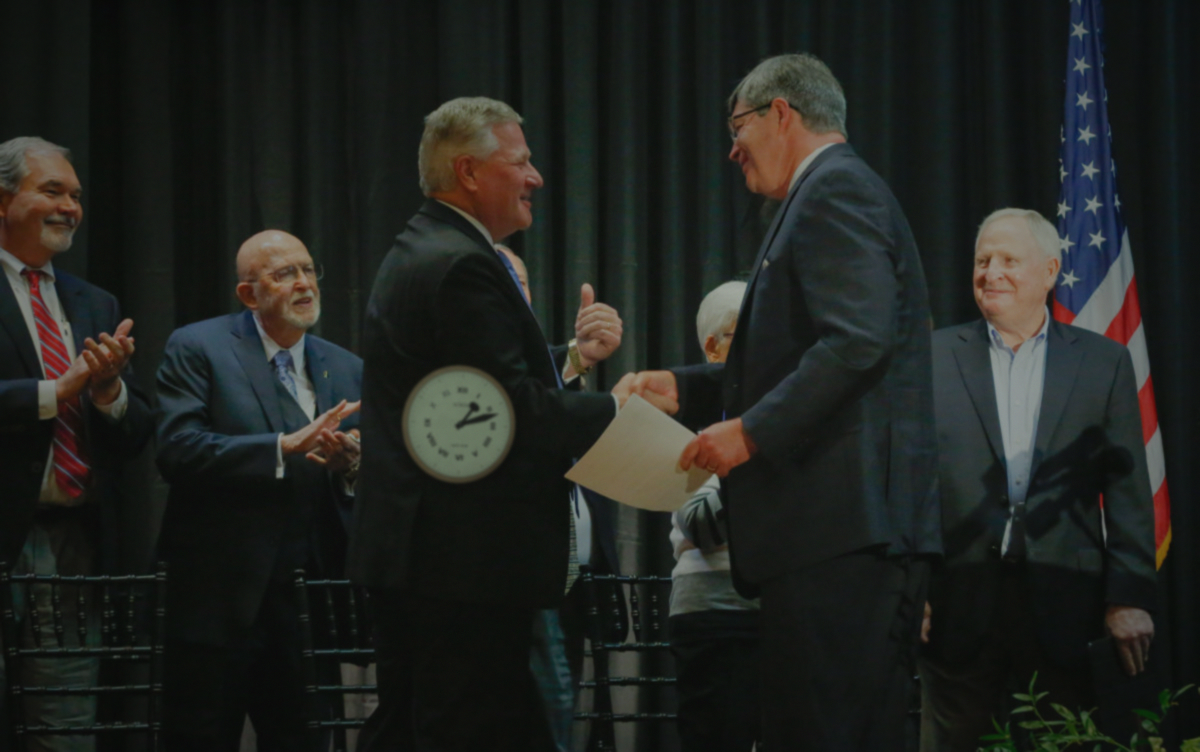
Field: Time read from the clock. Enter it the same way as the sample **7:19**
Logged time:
**1:12**
